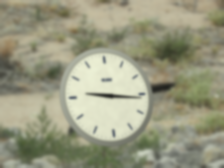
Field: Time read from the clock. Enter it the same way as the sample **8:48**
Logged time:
**9:16**
